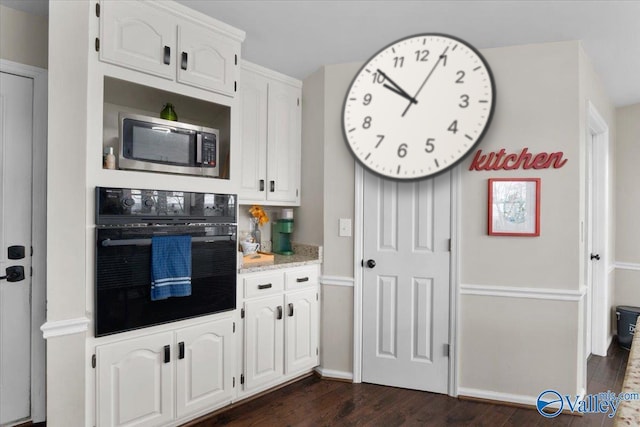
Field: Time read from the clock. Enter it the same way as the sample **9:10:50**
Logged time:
**9:51:04**
